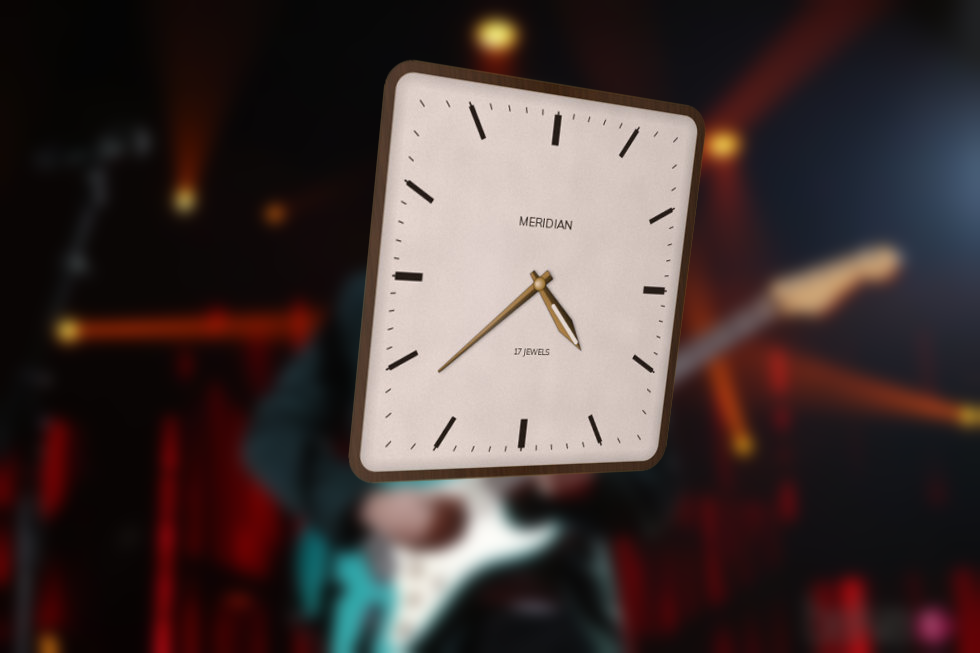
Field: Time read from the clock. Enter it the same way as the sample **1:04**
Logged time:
**4:38**
